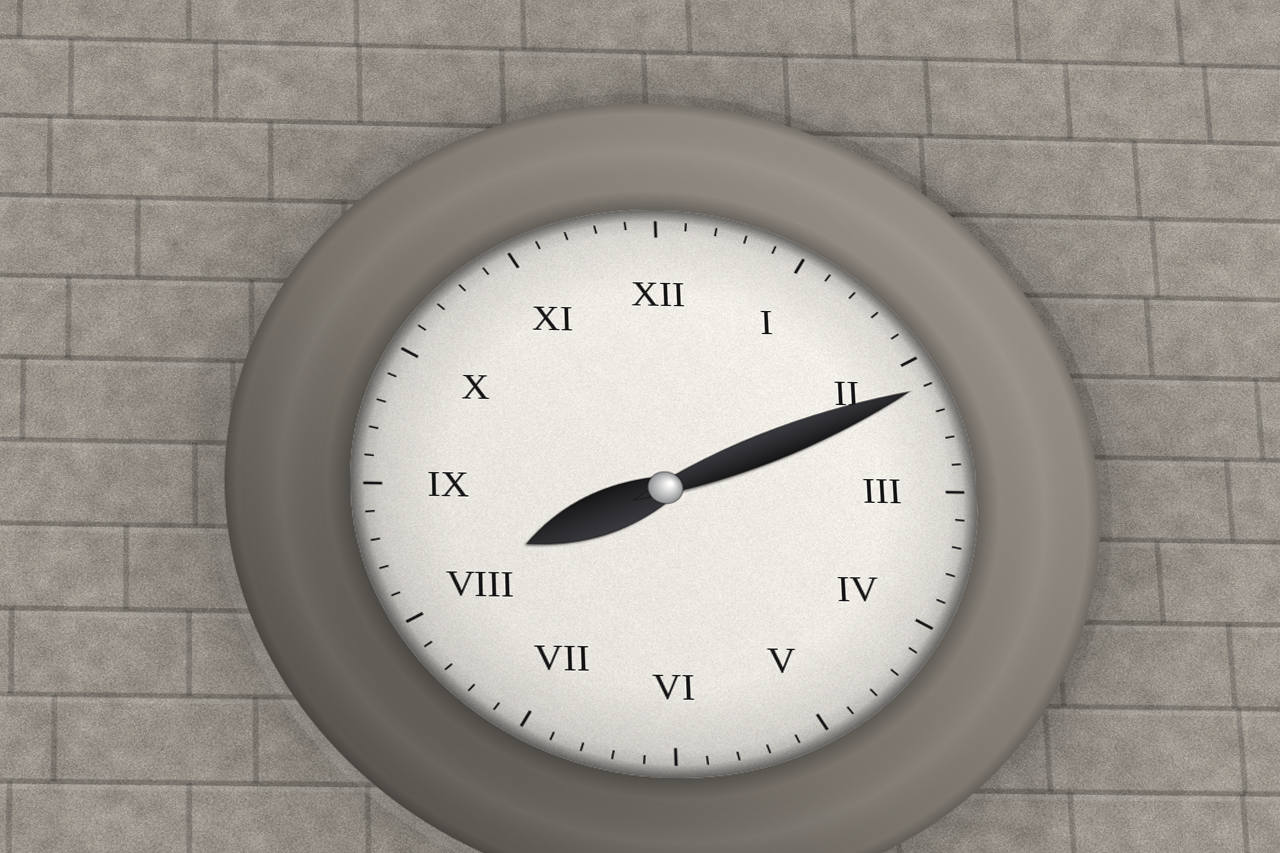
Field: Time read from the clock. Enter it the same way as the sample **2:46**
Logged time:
**8:11**
